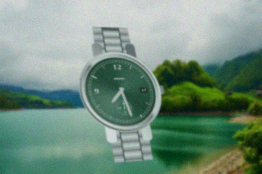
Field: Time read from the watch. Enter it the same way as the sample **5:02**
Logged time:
**7:28**
